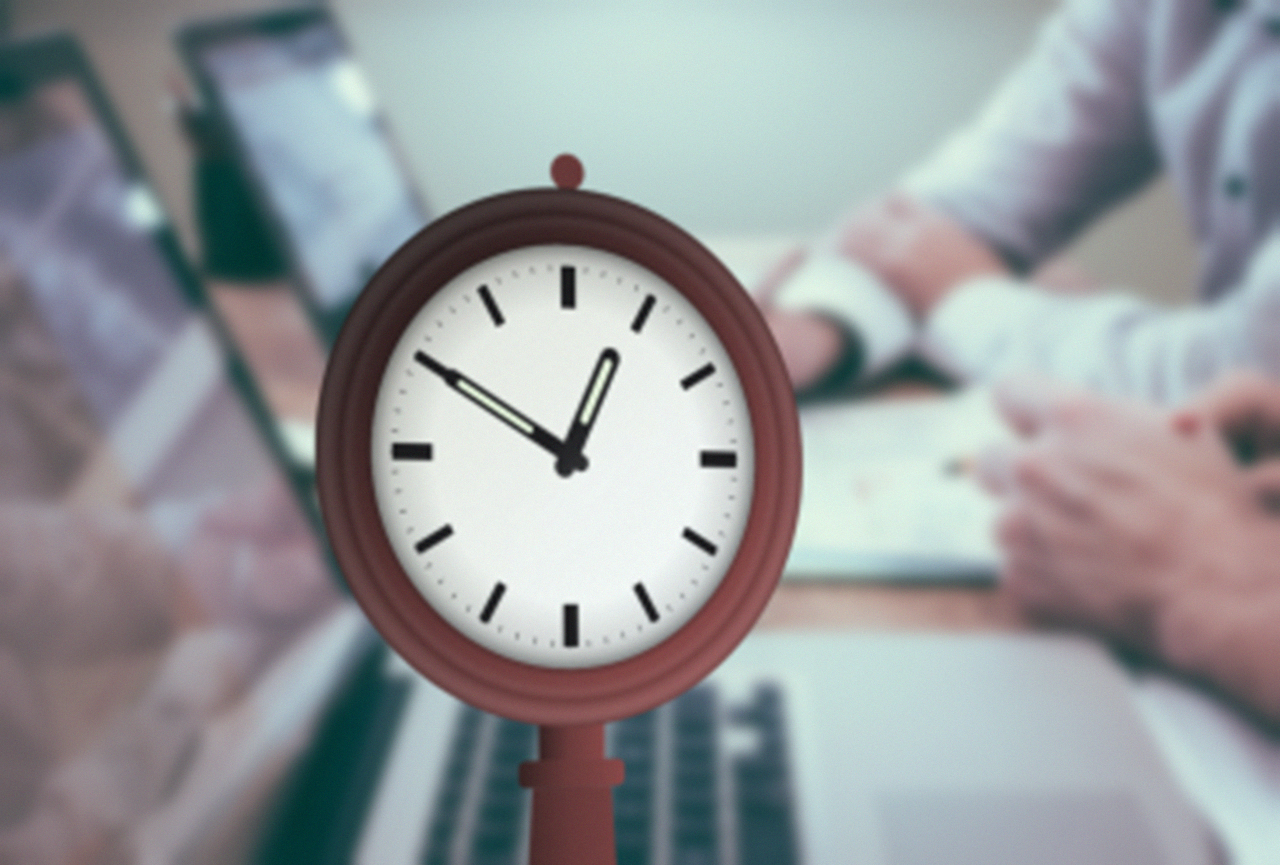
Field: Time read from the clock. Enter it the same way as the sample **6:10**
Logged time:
**12:50**
